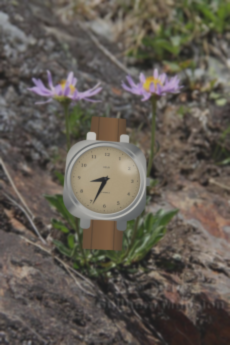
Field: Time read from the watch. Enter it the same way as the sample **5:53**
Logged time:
**8:34**
